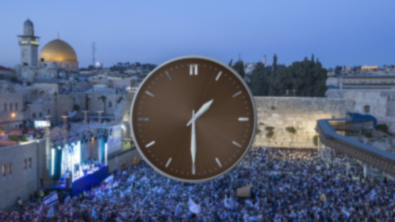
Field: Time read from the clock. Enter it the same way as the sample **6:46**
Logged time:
**1:30**
